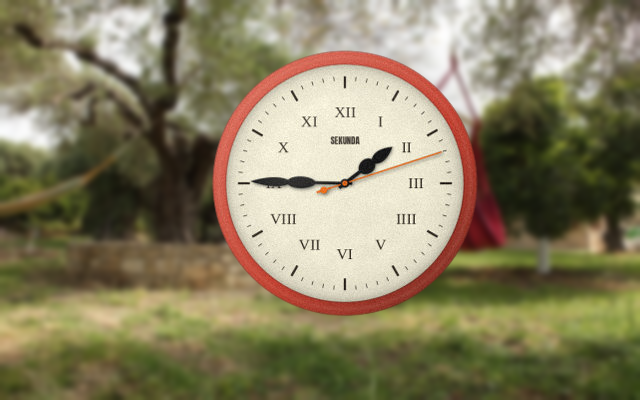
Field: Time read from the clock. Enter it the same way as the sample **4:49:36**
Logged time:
**1:45:12**
